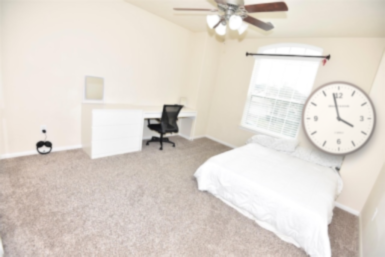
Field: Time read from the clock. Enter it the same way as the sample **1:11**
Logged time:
**3:58**
